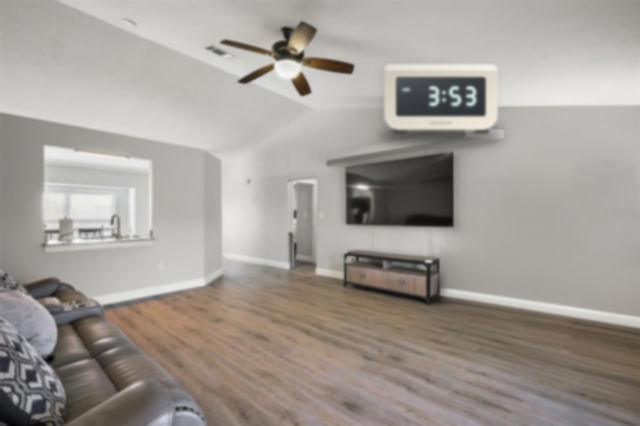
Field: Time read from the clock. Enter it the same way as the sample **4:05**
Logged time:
**3:53**
